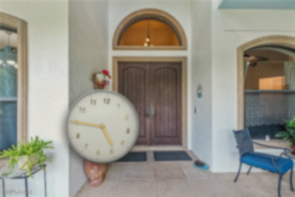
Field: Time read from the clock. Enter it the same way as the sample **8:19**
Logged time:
**4:45**
